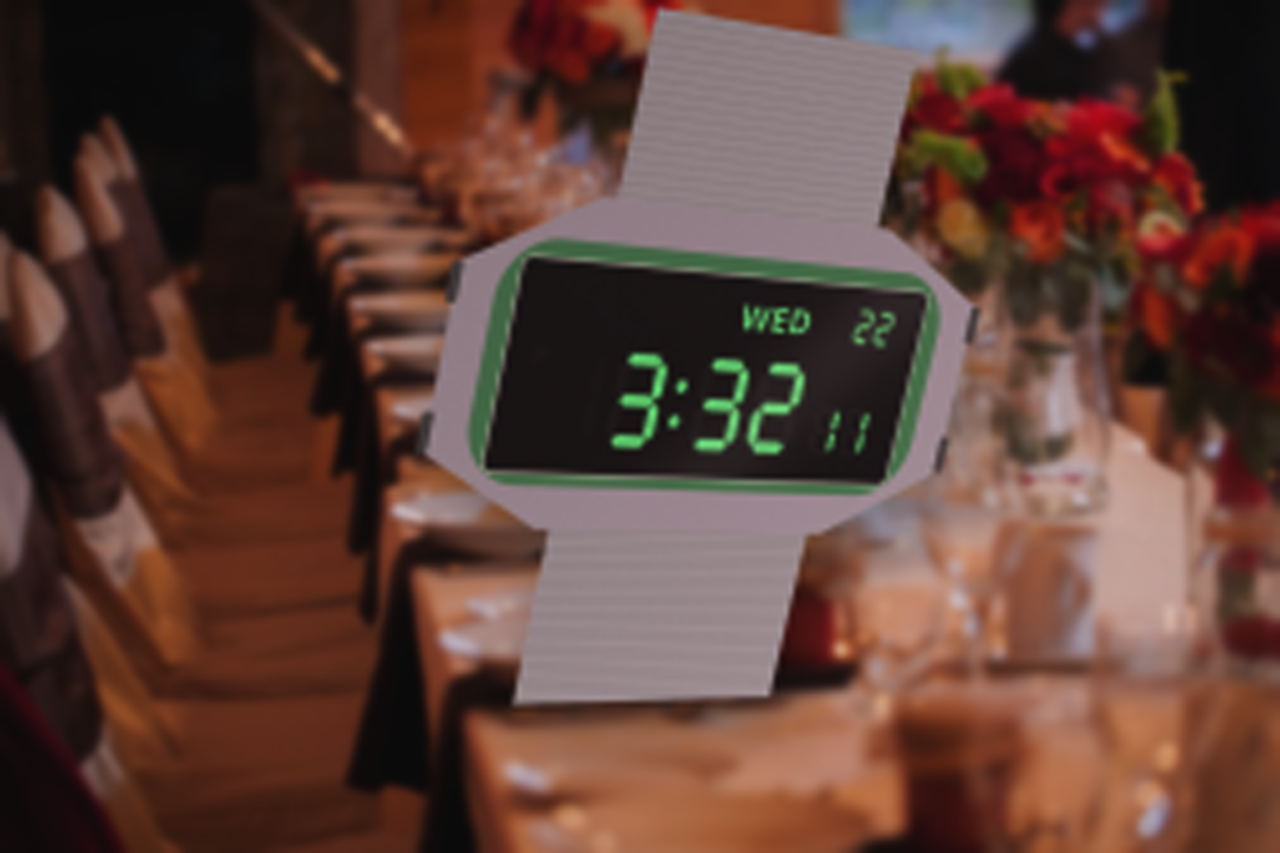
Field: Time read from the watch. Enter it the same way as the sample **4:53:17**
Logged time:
**3:32:11**
